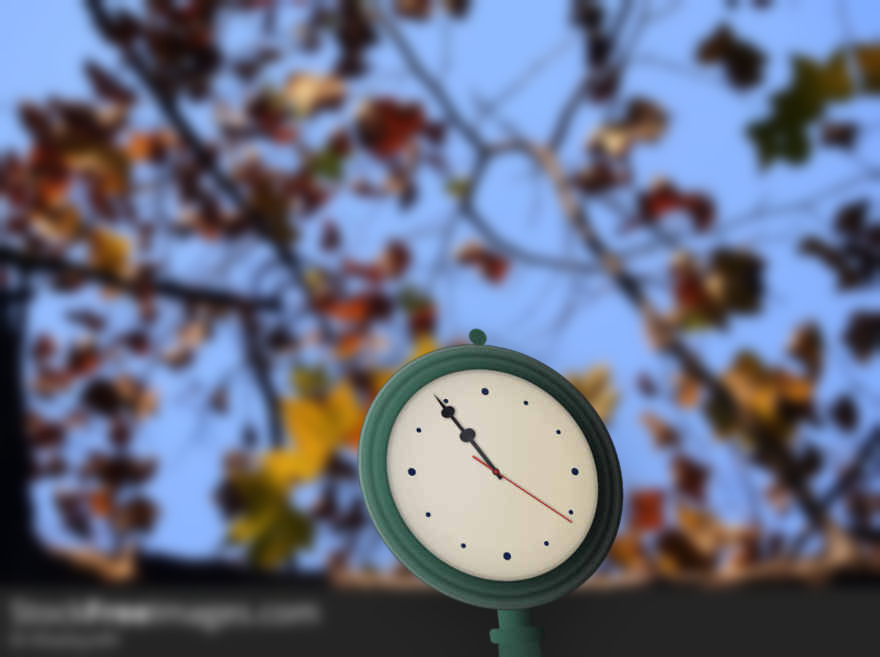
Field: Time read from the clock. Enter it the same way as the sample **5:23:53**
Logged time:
**10:54:21**
